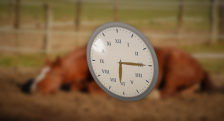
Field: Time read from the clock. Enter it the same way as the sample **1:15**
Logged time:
**6:15**
